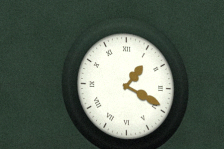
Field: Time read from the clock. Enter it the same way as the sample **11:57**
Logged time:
**1:19**
